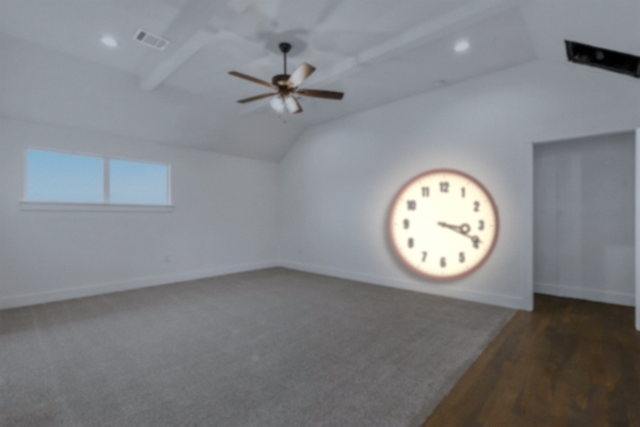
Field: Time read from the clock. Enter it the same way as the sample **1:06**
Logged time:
**3:19**
